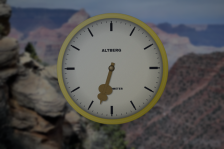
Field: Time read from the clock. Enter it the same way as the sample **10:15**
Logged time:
**6:33**
